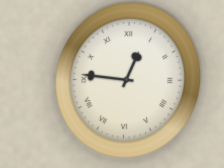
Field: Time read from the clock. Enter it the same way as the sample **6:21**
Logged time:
**12:46**
